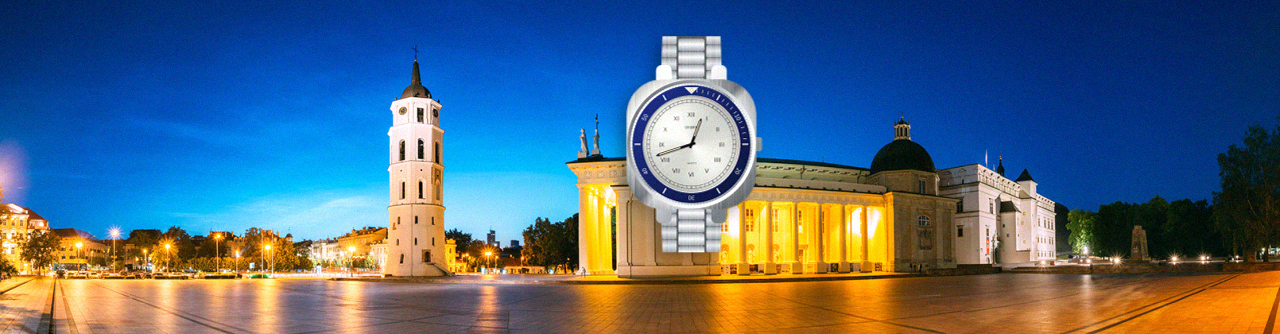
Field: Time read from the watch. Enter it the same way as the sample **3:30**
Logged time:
**12:42**
